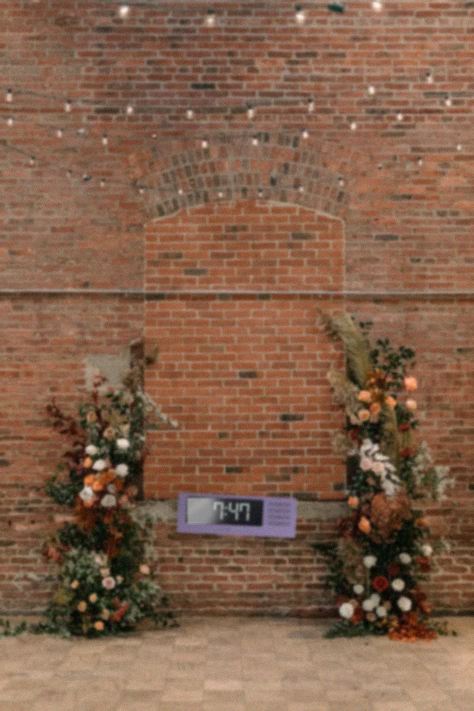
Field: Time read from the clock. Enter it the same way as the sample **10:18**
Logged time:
**7:47**
